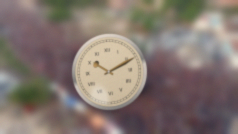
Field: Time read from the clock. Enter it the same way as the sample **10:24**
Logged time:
**10:11**
